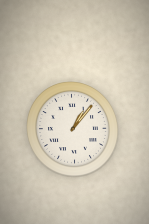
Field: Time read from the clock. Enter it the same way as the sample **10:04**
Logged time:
**1:07**
